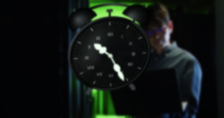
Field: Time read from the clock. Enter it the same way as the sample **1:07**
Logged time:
**10:26**
